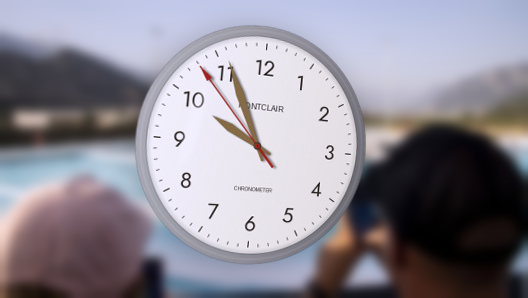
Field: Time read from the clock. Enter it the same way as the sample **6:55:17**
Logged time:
**9:55:53**
